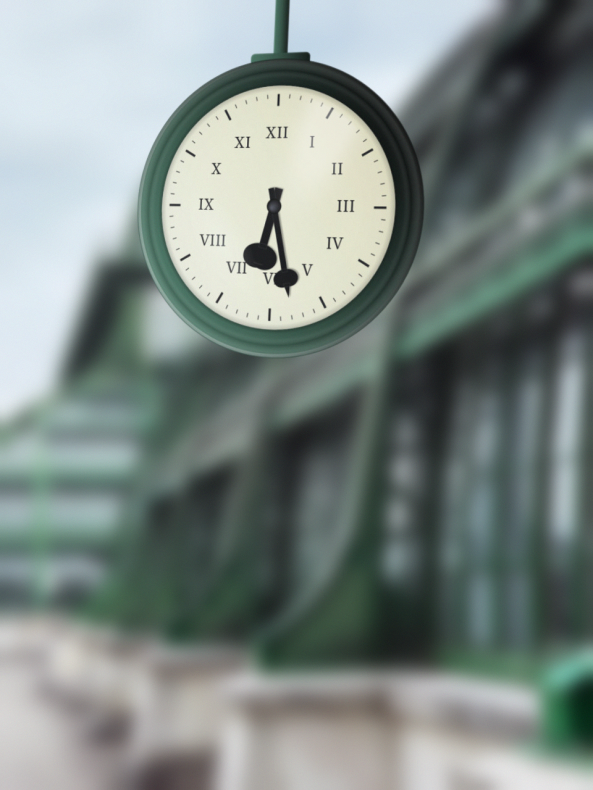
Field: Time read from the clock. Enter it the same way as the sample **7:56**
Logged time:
**6:28**
